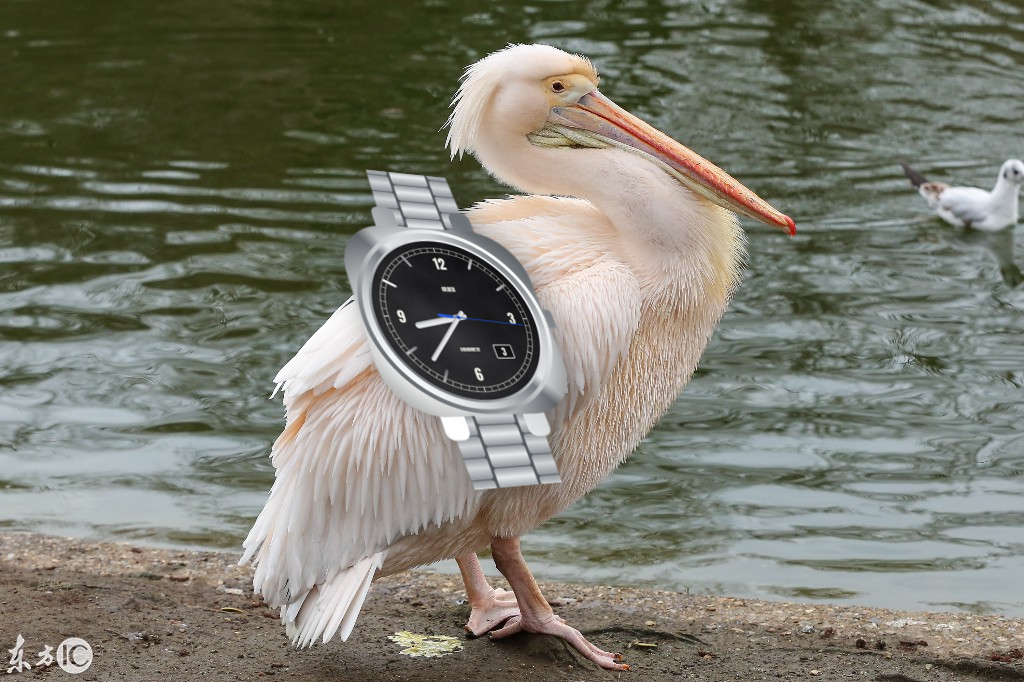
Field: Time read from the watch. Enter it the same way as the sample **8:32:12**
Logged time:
**8:37:16**
